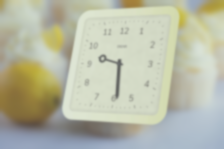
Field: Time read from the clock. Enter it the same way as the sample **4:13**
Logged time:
**9:29**
